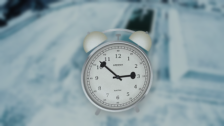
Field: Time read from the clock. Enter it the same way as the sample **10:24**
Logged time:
**2:52**
